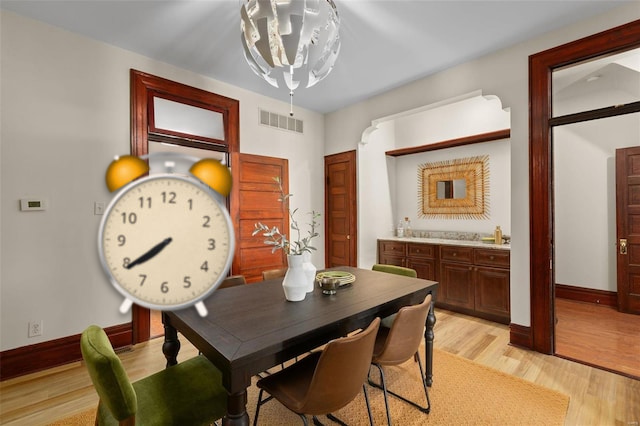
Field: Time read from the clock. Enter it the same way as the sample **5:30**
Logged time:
**7:39**
